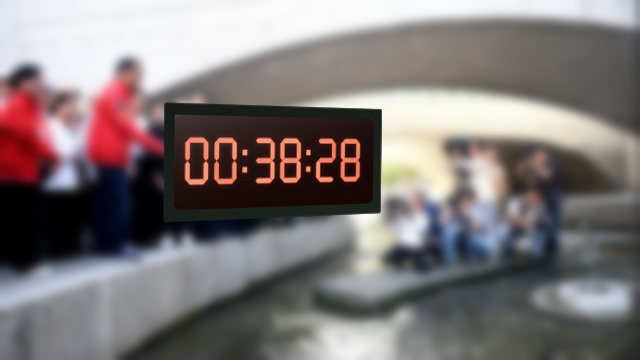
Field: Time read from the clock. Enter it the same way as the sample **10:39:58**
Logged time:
**0:38:28**
